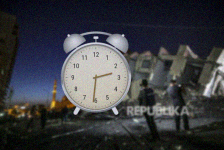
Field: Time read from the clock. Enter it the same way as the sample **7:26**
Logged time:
**2:31**
